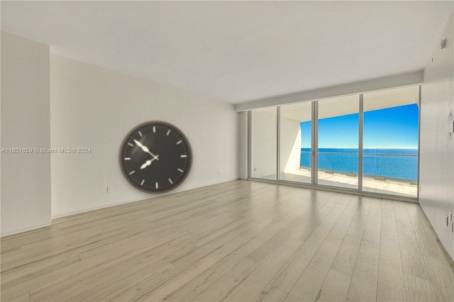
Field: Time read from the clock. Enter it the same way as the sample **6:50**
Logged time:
**7:52**
